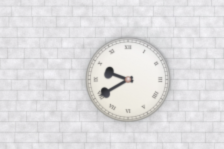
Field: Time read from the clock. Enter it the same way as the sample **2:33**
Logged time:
**9:40**
